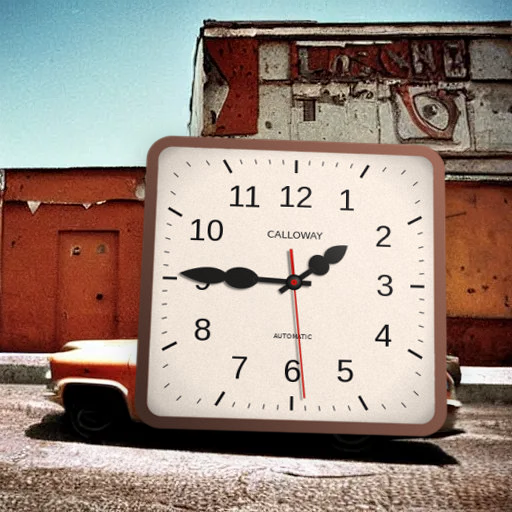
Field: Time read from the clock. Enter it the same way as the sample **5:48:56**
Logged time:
**1:45:29**
